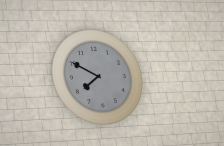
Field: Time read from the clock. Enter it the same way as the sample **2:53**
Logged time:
**7:50**
